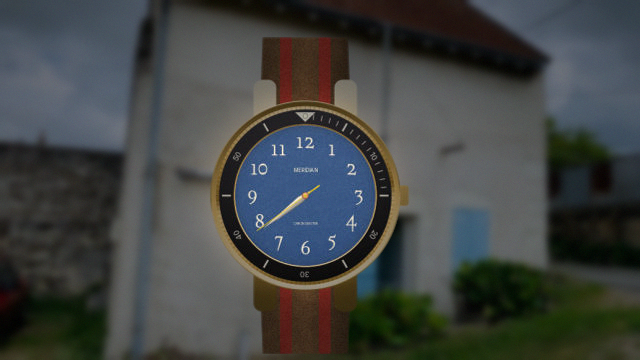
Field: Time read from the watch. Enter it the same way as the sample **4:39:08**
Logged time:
**7:38:39**
